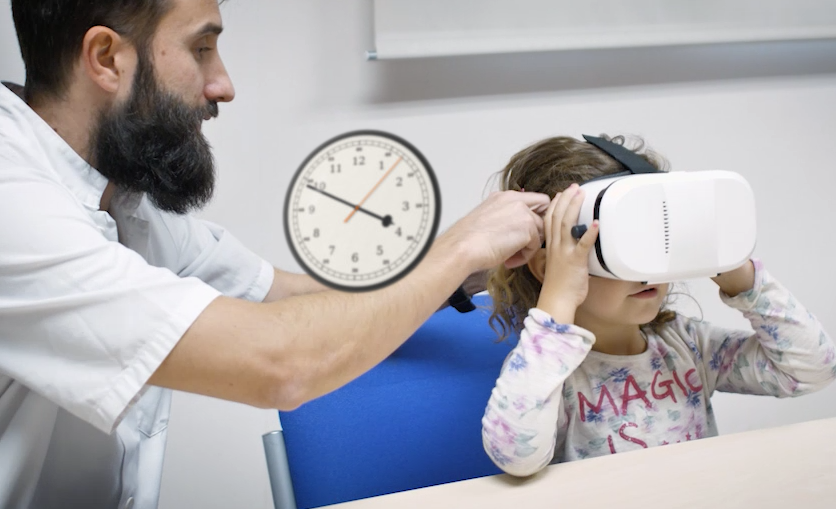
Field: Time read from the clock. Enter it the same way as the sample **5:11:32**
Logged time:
**3:49:07**
